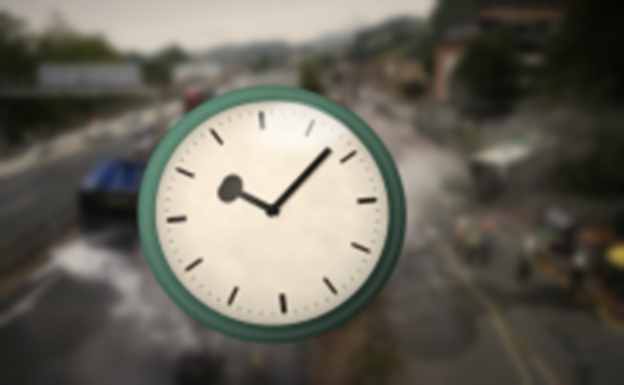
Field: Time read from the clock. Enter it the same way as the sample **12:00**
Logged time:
**10:08**
